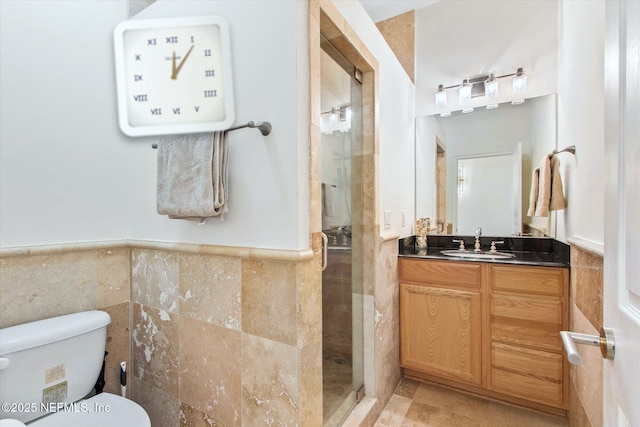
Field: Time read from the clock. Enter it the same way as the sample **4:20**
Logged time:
**12:06**
